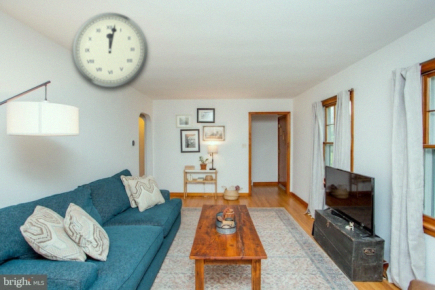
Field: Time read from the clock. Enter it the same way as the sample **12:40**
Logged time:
**12:02**
